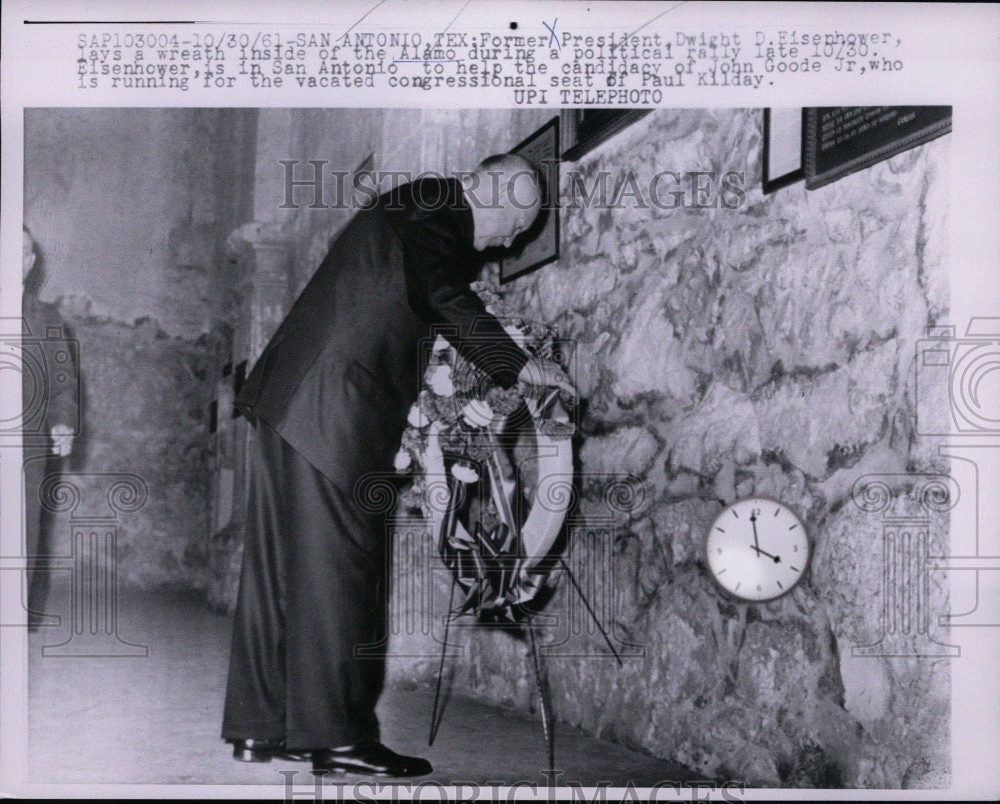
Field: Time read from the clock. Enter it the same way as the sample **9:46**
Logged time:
**3:59**
